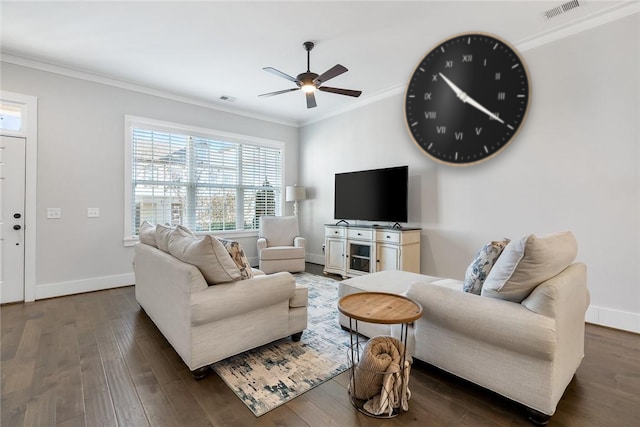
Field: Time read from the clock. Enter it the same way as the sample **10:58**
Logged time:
**10:20**
